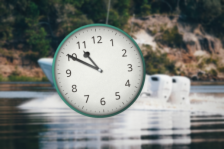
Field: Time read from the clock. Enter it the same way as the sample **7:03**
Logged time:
**10:50**
